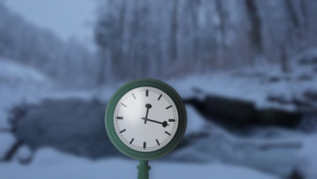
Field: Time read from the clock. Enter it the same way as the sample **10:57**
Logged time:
**12:17**
